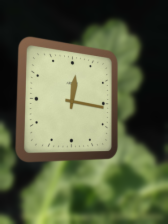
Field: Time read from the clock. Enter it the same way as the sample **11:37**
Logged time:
**12:16**
